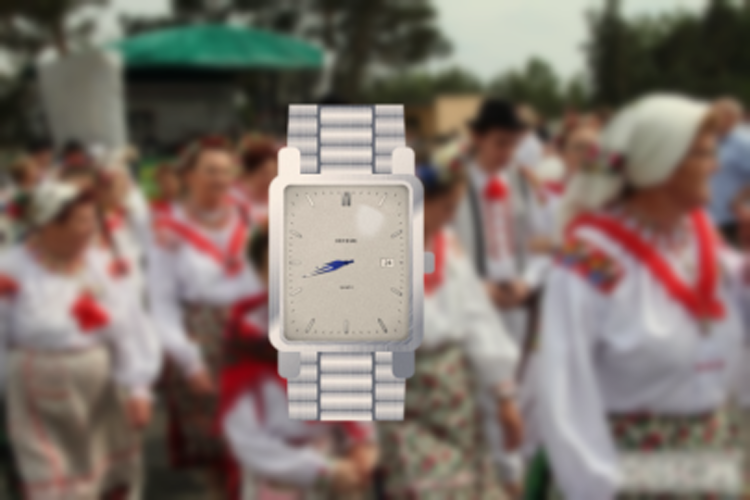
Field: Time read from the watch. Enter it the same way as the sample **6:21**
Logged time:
**8:42**
